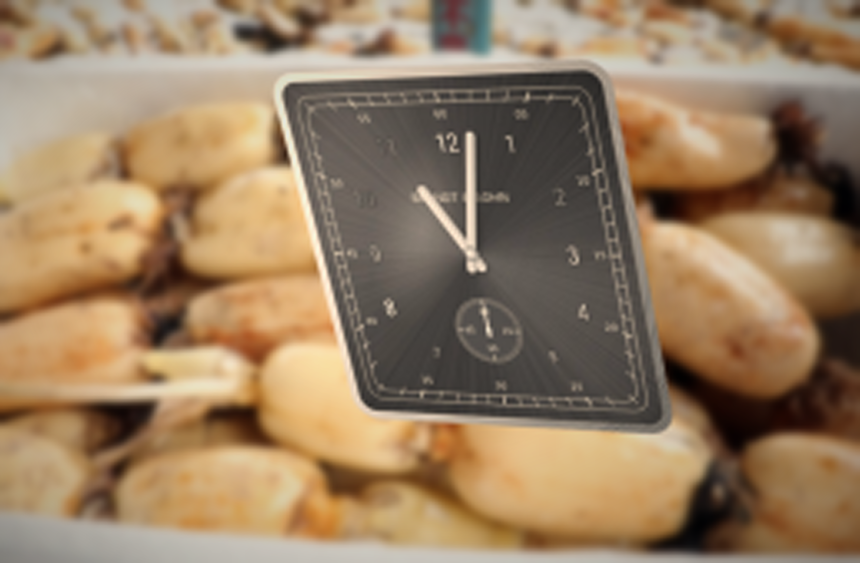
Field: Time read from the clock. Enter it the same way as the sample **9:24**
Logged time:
**11:02**
